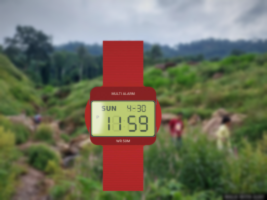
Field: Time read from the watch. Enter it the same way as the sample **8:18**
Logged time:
**11:59**
